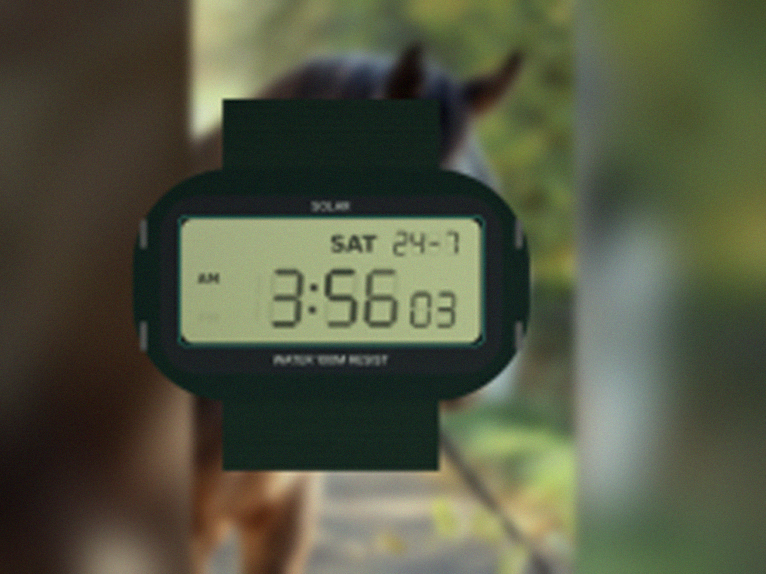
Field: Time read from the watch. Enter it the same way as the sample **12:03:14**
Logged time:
**3:56:03**
